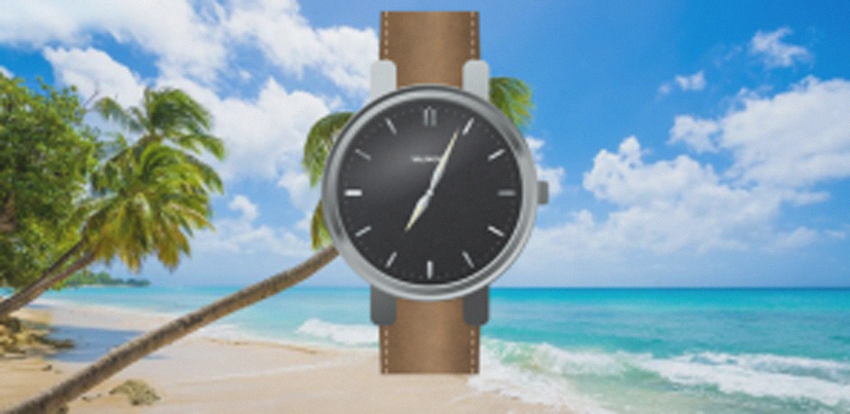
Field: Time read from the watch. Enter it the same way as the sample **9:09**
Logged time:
**7:04**
